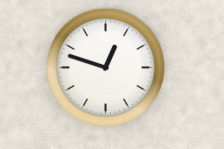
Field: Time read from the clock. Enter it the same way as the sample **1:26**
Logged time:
**12:48**
